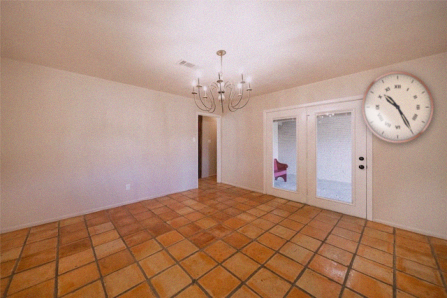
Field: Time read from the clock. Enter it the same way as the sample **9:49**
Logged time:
**10:25**
